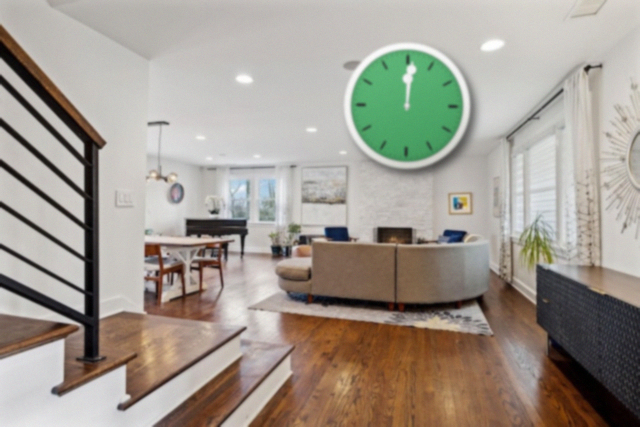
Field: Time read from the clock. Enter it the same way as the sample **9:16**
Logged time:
**12:01**
